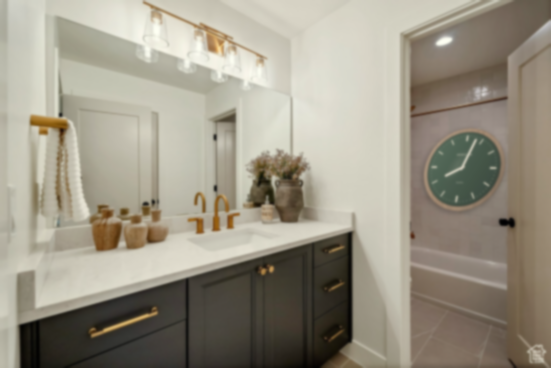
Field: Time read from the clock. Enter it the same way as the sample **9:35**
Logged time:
**8:03**
